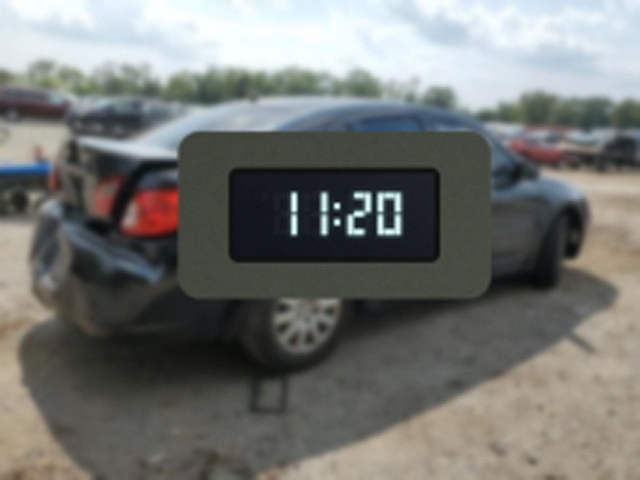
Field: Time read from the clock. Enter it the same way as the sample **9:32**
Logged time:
**11:20**
